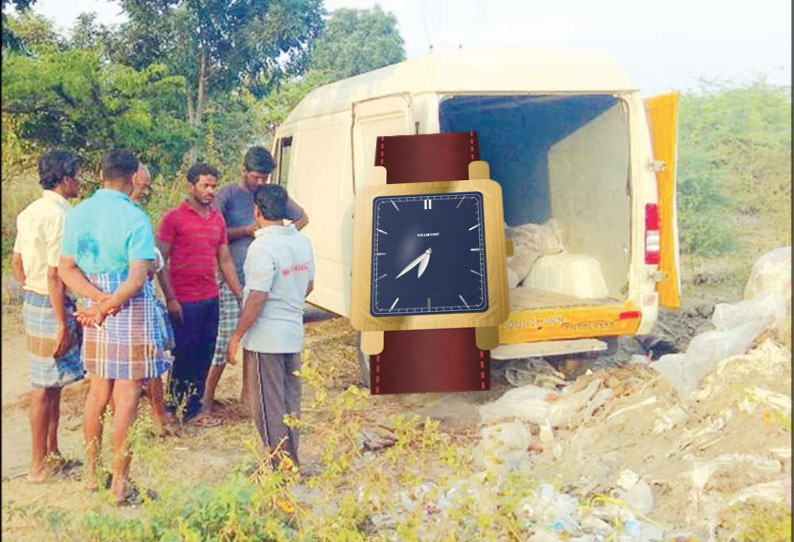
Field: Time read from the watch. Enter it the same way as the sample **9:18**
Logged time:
**6:38**
